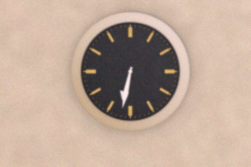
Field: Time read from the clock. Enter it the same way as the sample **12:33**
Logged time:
**6:32**
